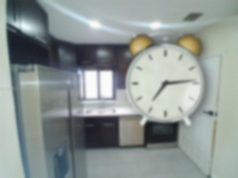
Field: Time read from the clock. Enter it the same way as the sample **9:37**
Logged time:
**7:14**
